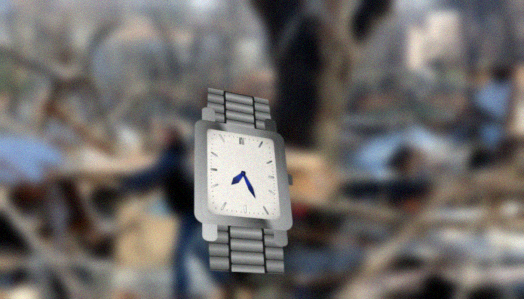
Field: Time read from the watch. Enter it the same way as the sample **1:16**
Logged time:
**7:26**
